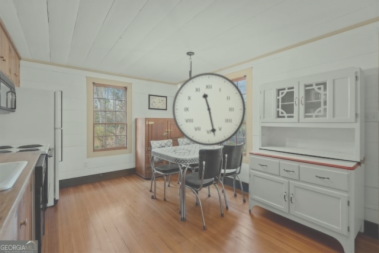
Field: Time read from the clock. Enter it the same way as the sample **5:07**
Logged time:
**11:28**
